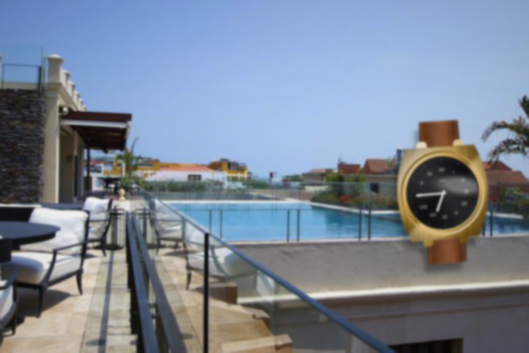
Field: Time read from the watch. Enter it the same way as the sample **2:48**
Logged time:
**6:45**
